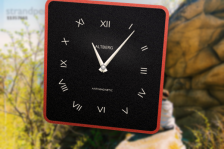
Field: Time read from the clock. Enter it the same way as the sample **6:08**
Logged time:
**11:06**
